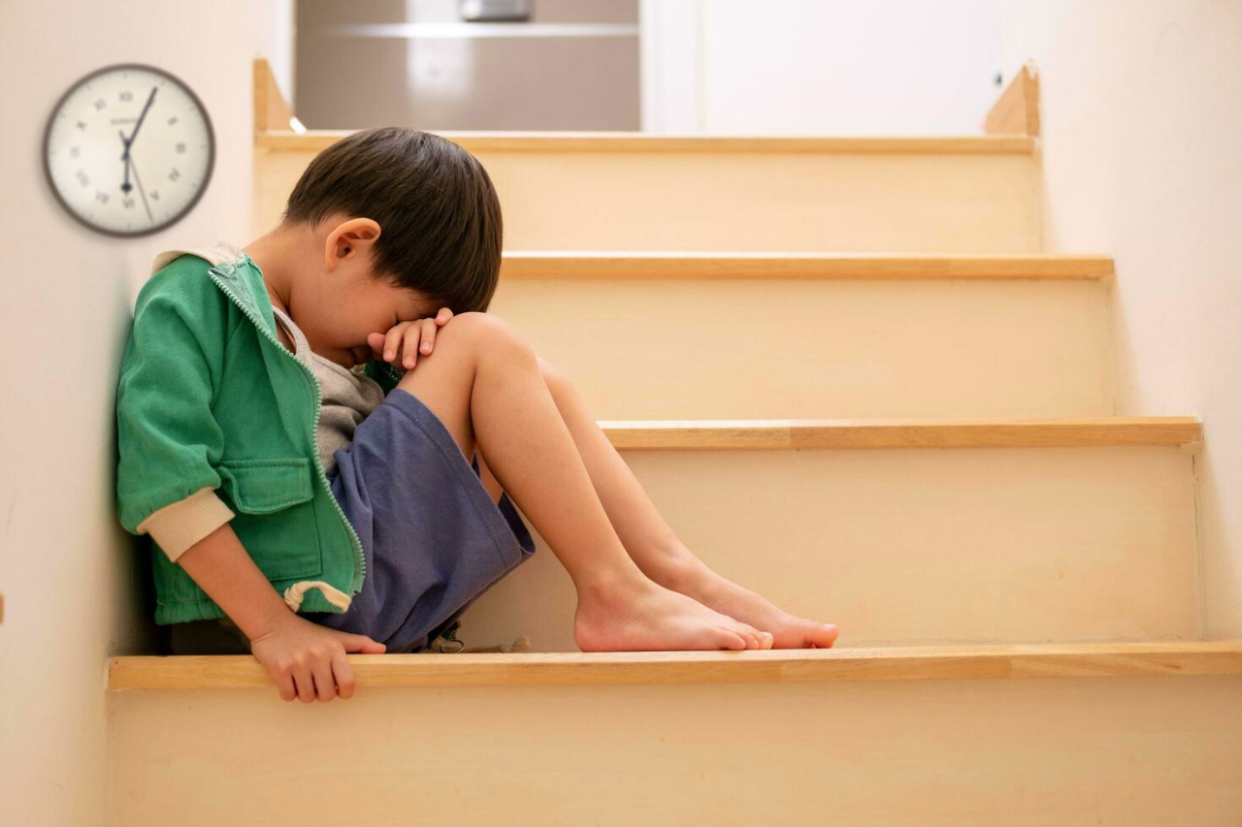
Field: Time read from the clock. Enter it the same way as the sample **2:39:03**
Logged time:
**6:04:27**
